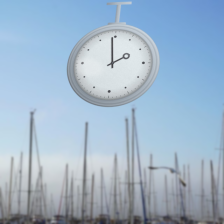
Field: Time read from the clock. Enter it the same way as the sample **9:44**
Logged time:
**1:59**
